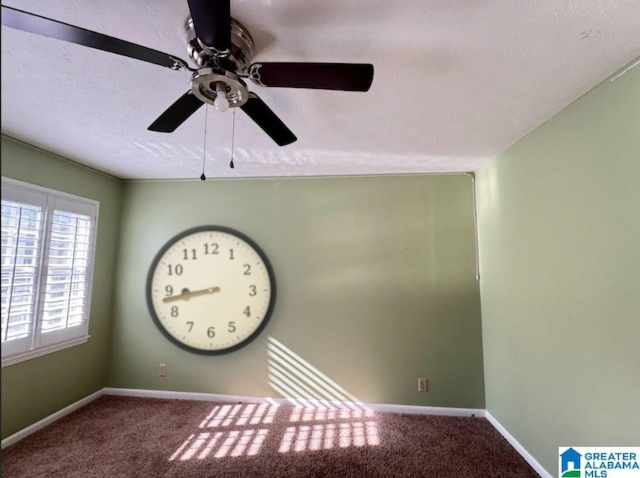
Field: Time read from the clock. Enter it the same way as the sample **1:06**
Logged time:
**8:43**
